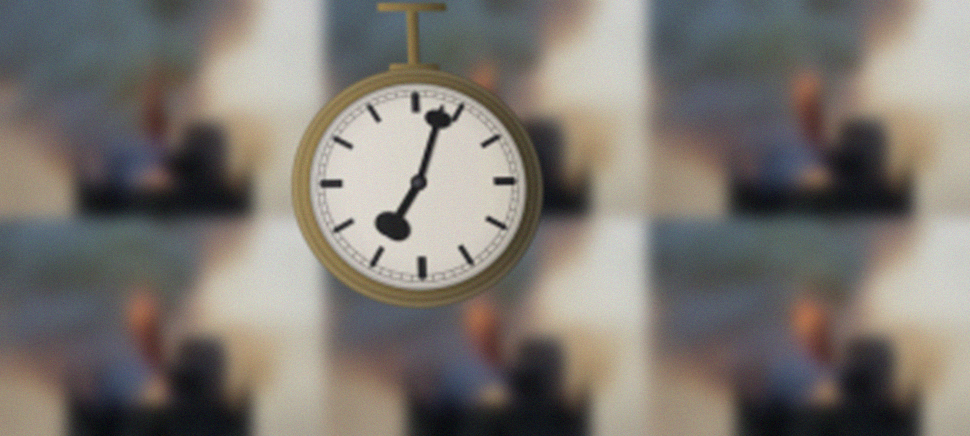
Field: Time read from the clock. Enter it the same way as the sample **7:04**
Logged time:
**7:03**
